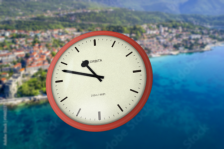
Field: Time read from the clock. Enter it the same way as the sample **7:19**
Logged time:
**10:48**
